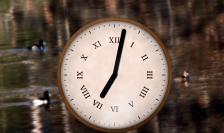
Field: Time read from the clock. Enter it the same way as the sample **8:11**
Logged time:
**7:02**
